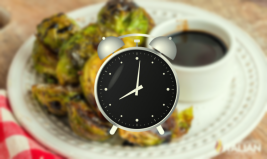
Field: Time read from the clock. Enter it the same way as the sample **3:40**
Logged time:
**8:01**
